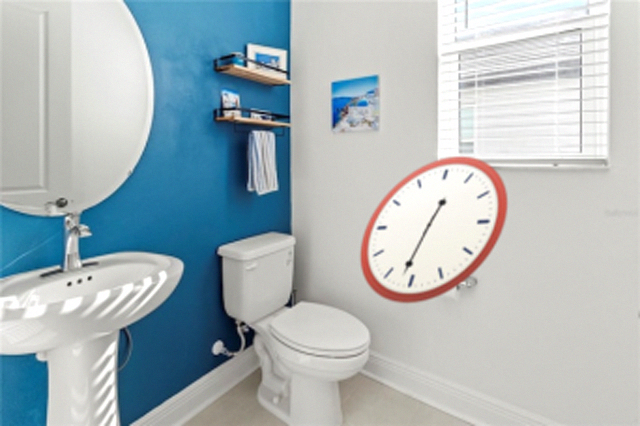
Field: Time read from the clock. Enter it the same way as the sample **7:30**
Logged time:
**12:32**
